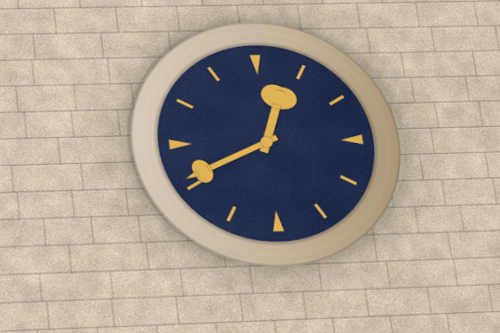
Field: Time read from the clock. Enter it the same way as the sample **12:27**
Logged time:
**12:41**
